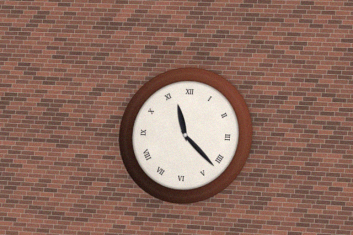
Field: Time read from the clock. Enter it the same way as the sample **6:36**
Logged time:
**11:22**
